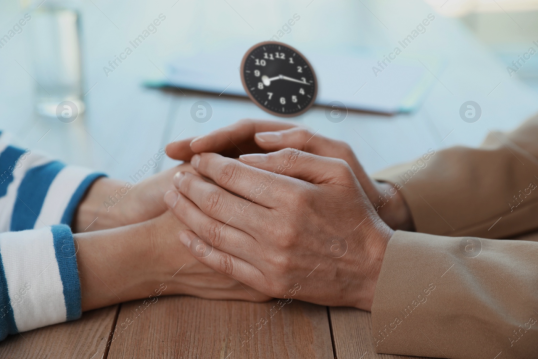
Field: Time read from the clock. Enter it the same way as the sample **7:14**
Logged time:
**8:16**
